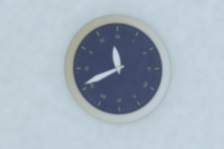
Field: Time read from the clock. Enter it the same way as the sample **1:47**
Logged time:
**11:41**
